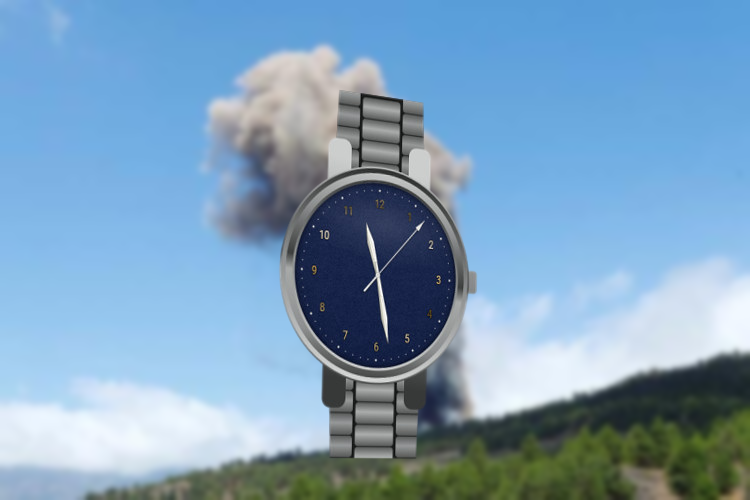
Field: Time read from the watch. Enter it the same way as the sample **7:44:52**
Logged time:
**11:28:07**
